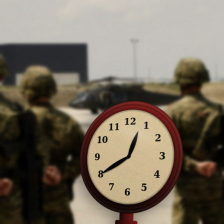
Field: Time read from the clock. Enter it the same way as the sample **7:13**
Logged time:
**12:40**
